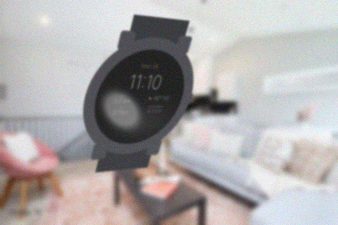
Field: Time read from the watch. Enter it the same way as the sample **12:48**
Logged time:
**11:10**
